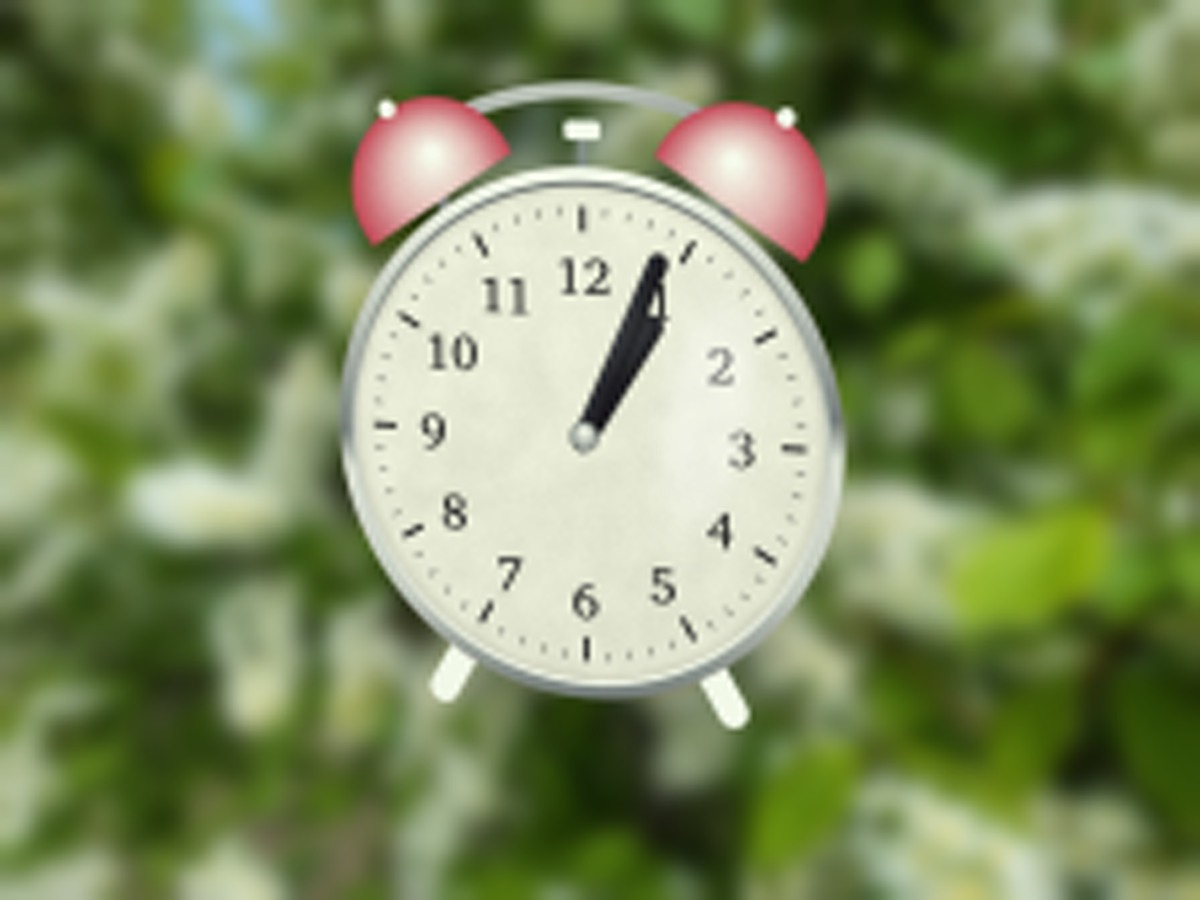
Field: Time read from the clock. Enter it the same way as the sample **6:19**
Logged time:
**1:04**
